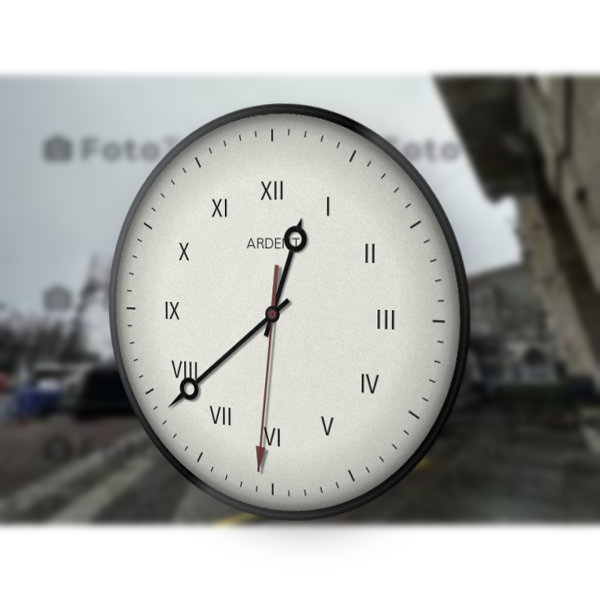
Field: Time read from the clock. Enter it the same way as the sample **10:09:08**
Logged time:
**12:38:31**
